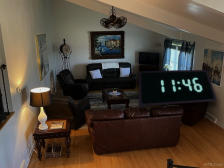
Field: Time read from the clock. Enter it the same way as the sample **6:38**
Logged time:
**11:46**
